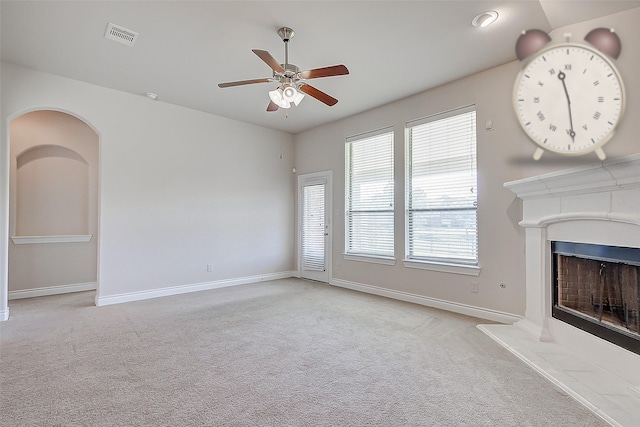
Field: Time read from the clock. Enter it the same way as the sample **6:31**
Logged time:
**11:29**
